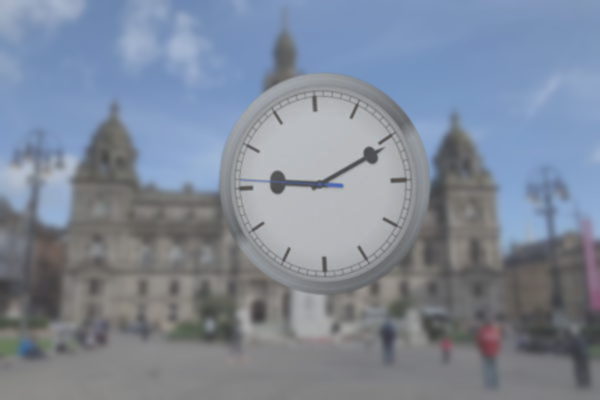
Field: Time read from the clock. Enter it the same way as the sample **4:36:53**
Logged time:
**9:10:46**
